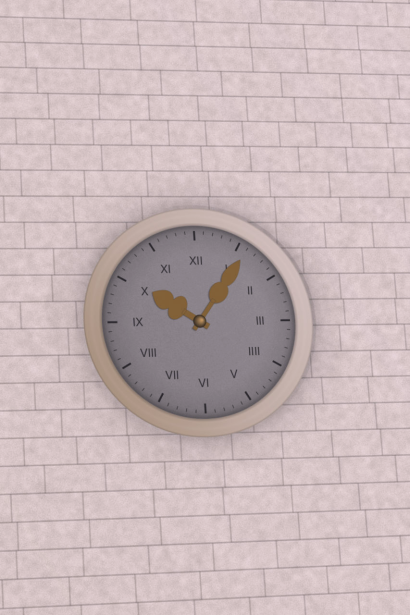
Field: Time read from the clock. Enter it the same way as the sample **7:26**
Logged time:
**10:06**
